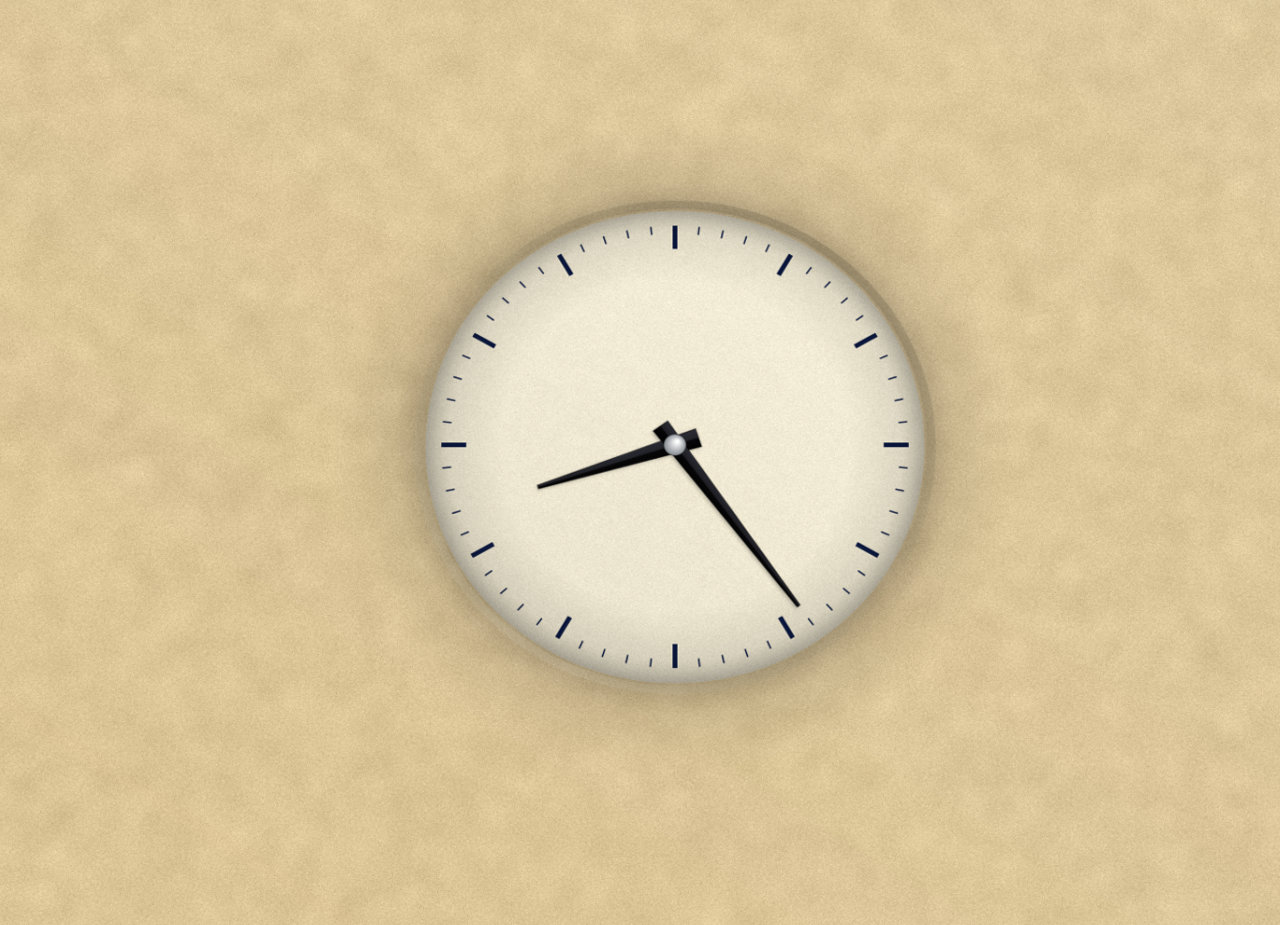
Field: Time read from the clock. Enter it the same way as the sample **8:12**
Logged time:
**8:24**
